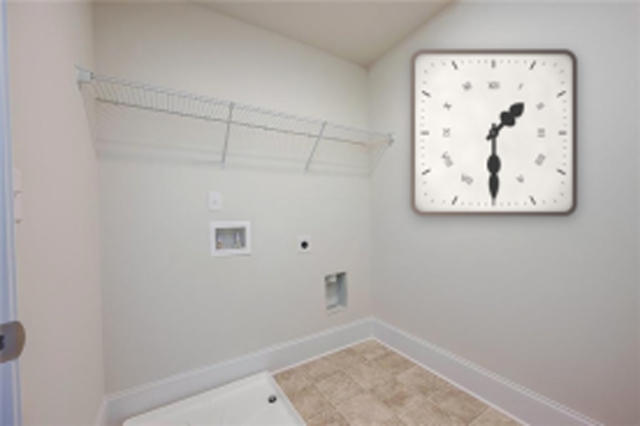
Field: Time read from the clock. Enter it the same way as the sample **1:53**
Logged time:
**1:30**
